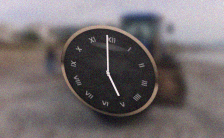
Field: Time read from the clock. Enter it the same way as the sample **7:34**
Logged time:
**4:59**
